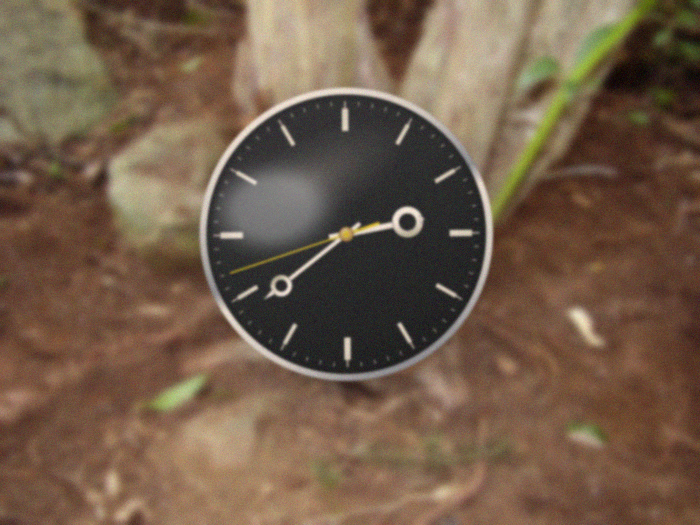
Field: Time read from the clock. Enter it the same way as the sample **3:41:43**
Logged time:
**2:38:42**
